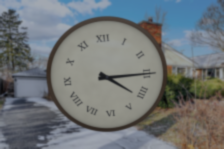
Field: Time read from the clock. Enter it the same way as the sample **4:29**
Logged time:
**4:15**
